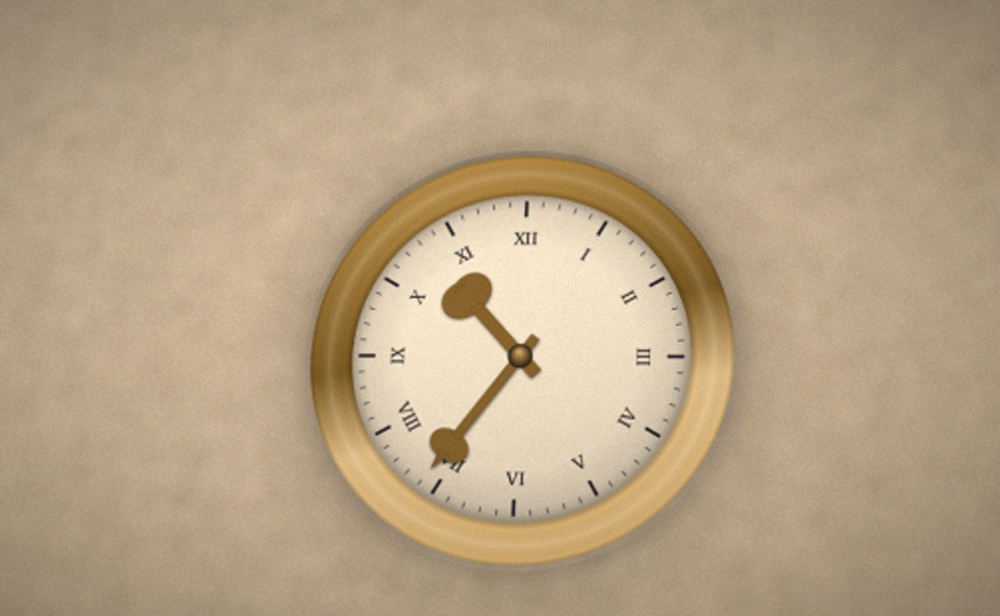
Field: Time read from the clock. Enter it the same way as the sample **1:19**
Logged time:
**10:36**
